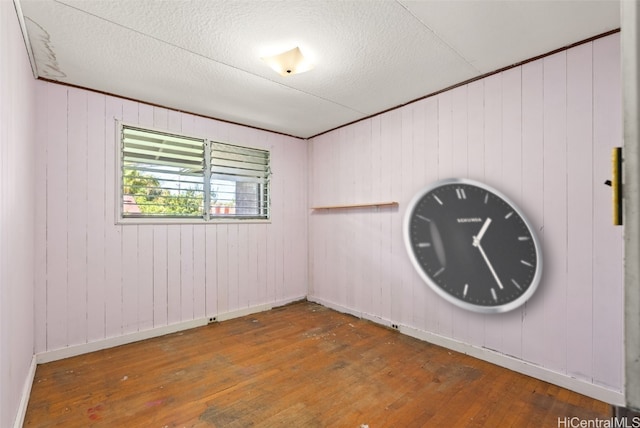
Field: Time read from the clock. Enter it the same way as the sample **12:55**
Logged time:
**1:28**
